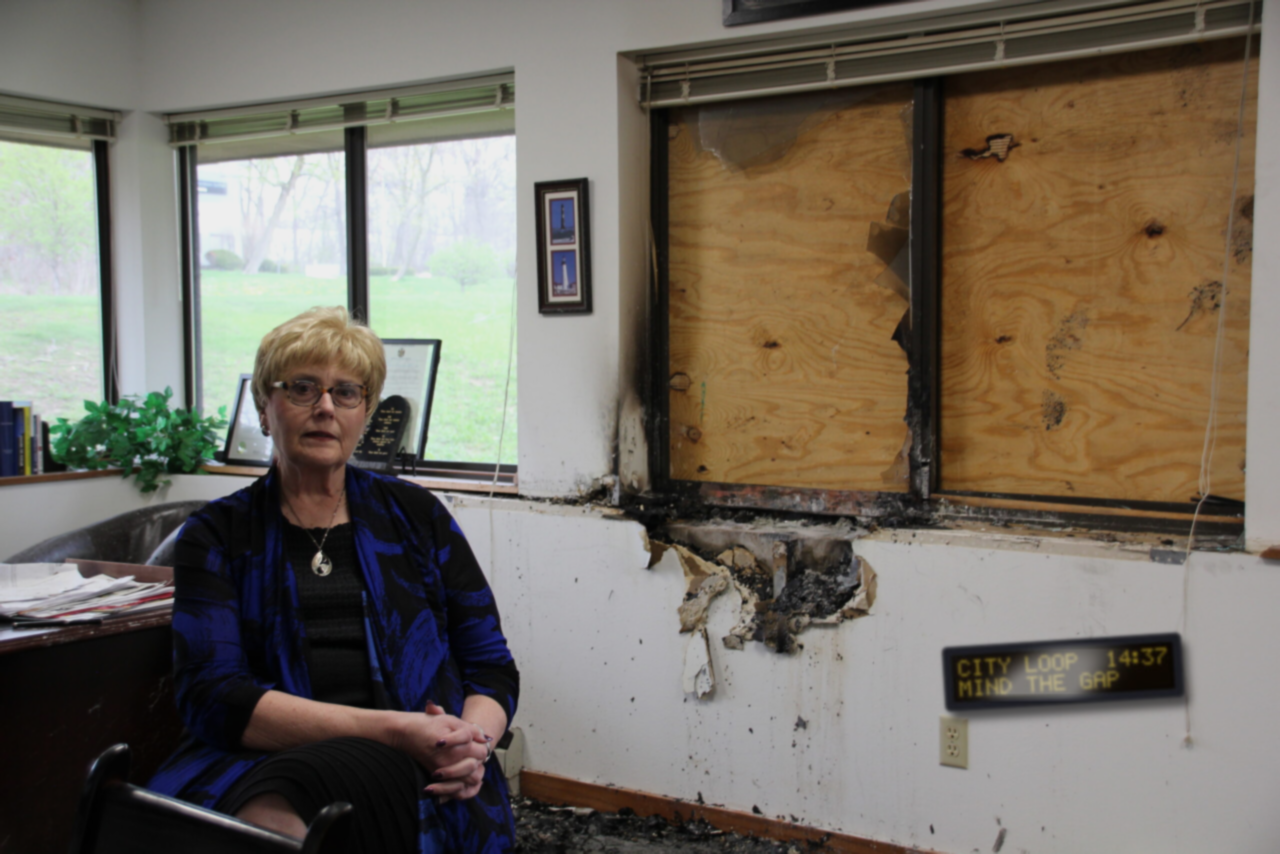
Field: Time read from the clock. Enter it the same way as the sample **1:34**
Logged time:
**14:37**
